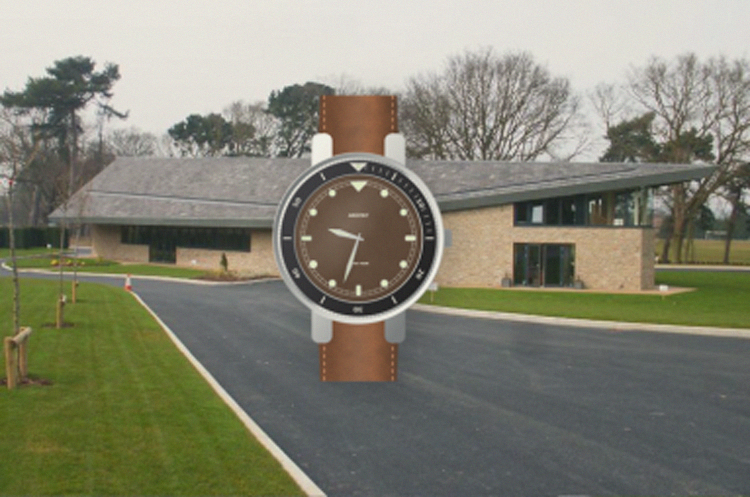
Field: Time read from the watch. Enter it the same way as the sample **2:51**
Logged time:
**9:33**
